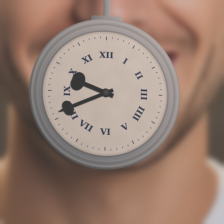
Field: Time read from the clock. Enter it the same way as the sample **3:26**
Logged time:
**9:41**
